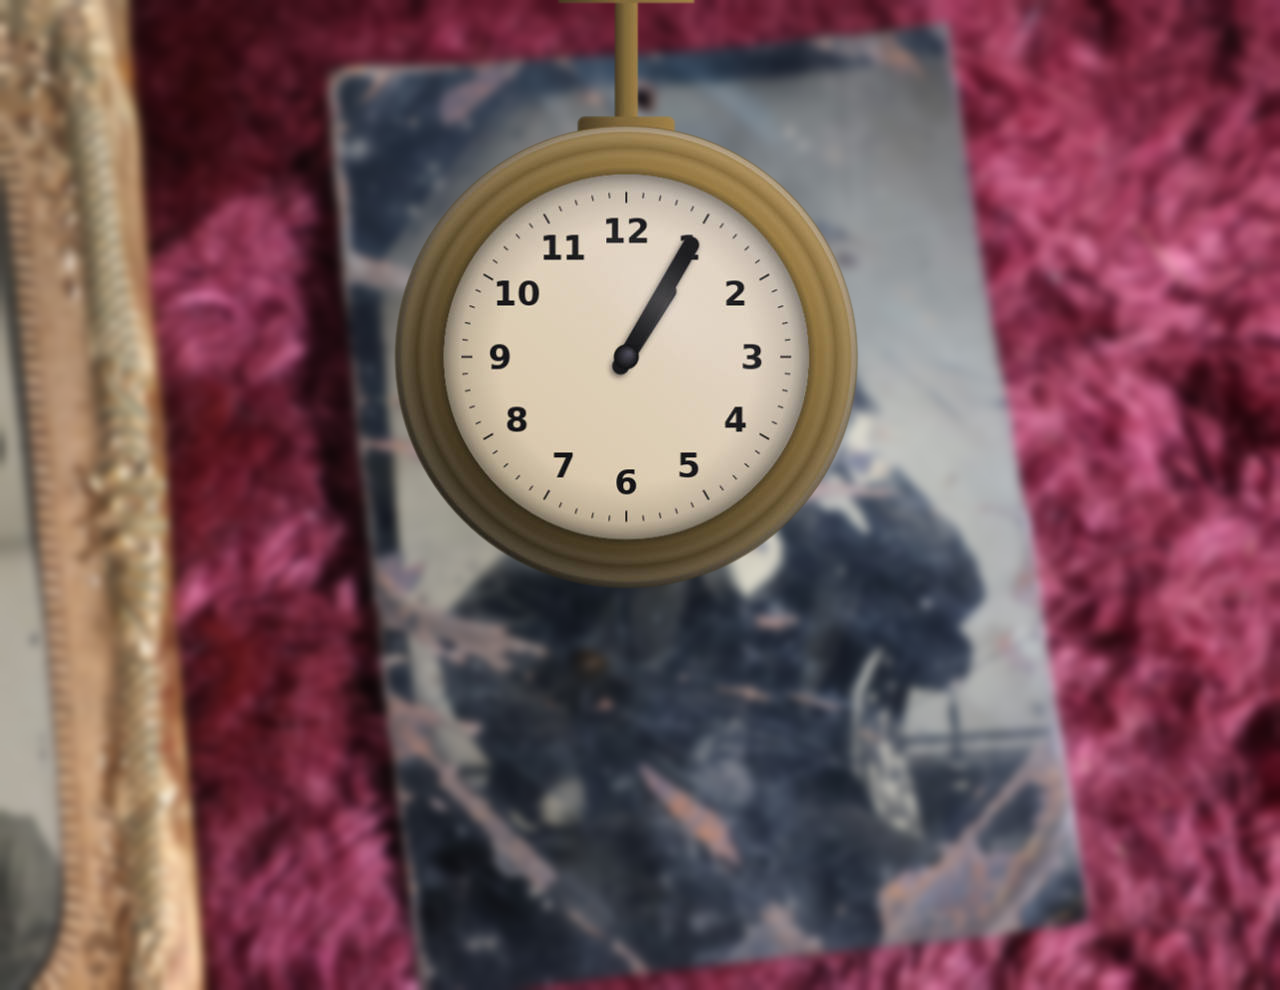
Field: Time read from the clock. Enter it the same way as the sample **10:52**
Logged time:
**1:05**
